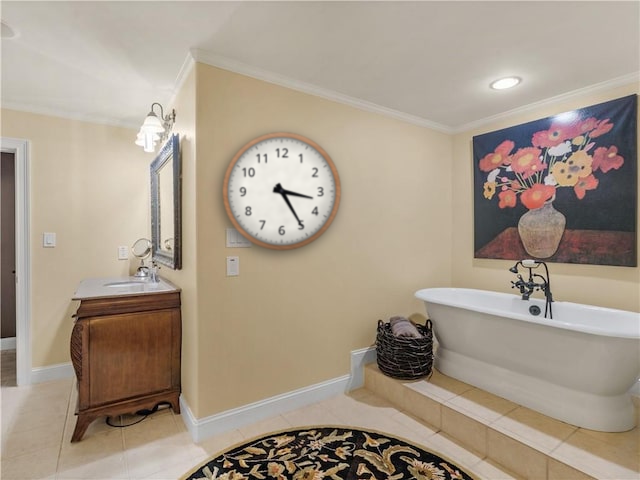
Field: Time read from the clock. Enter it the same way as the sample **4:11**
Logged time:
**3:25**
